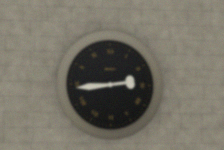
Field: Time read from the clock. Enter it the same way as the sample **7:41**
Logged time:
**2:44**
